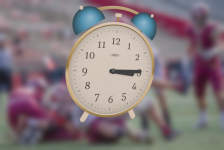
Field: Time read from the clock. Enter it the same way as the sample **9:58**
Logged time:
**3:15**
